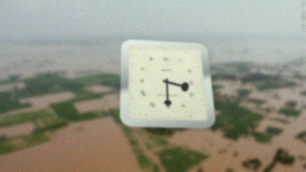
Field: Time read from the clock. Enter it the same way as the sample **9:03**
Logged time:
**3:30**
